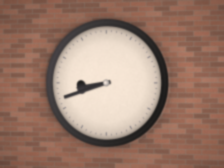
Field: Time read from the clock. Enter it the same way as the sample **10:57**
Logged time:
**8:42**
